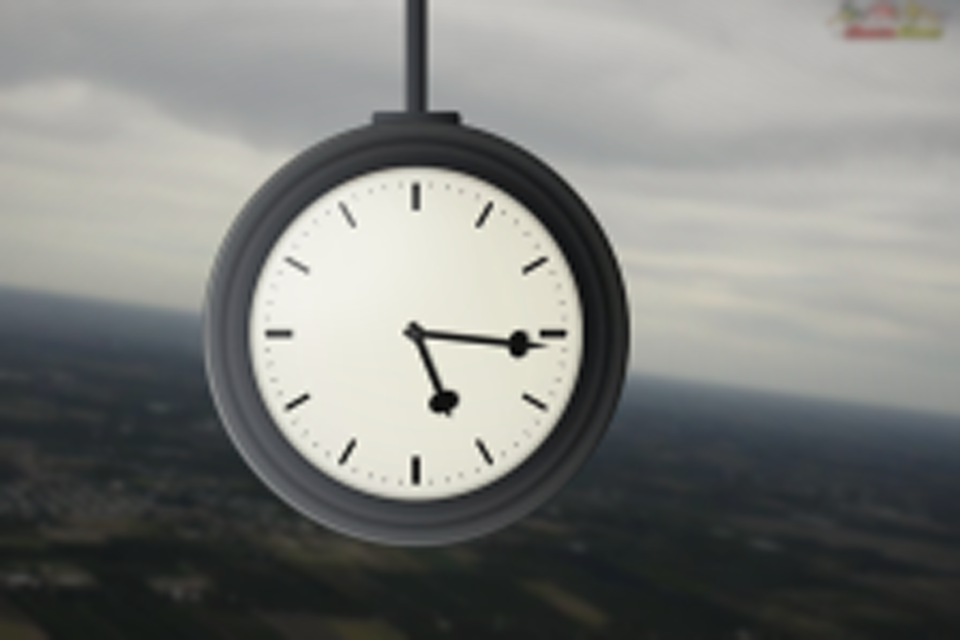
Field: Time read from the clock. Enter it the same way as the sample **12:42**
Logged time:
**5:16**
